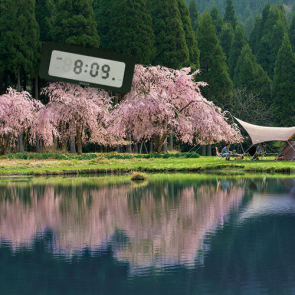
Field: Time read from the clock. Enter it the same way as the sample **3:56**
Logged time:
**8:09**
